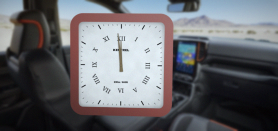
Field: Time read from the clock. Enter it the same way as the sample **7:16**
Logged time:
**11:59**
